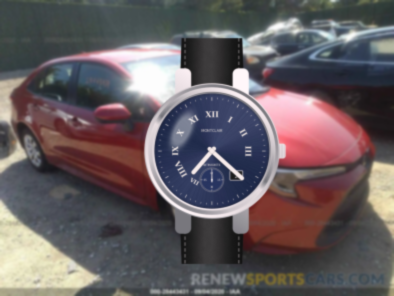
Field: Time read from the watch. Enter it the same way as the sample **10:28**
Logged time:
**7:22**
